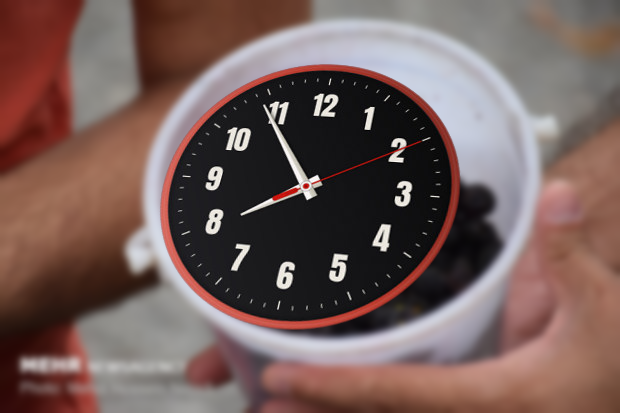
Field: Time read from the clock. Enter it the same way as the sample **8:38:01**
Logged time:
**7:54:10**
